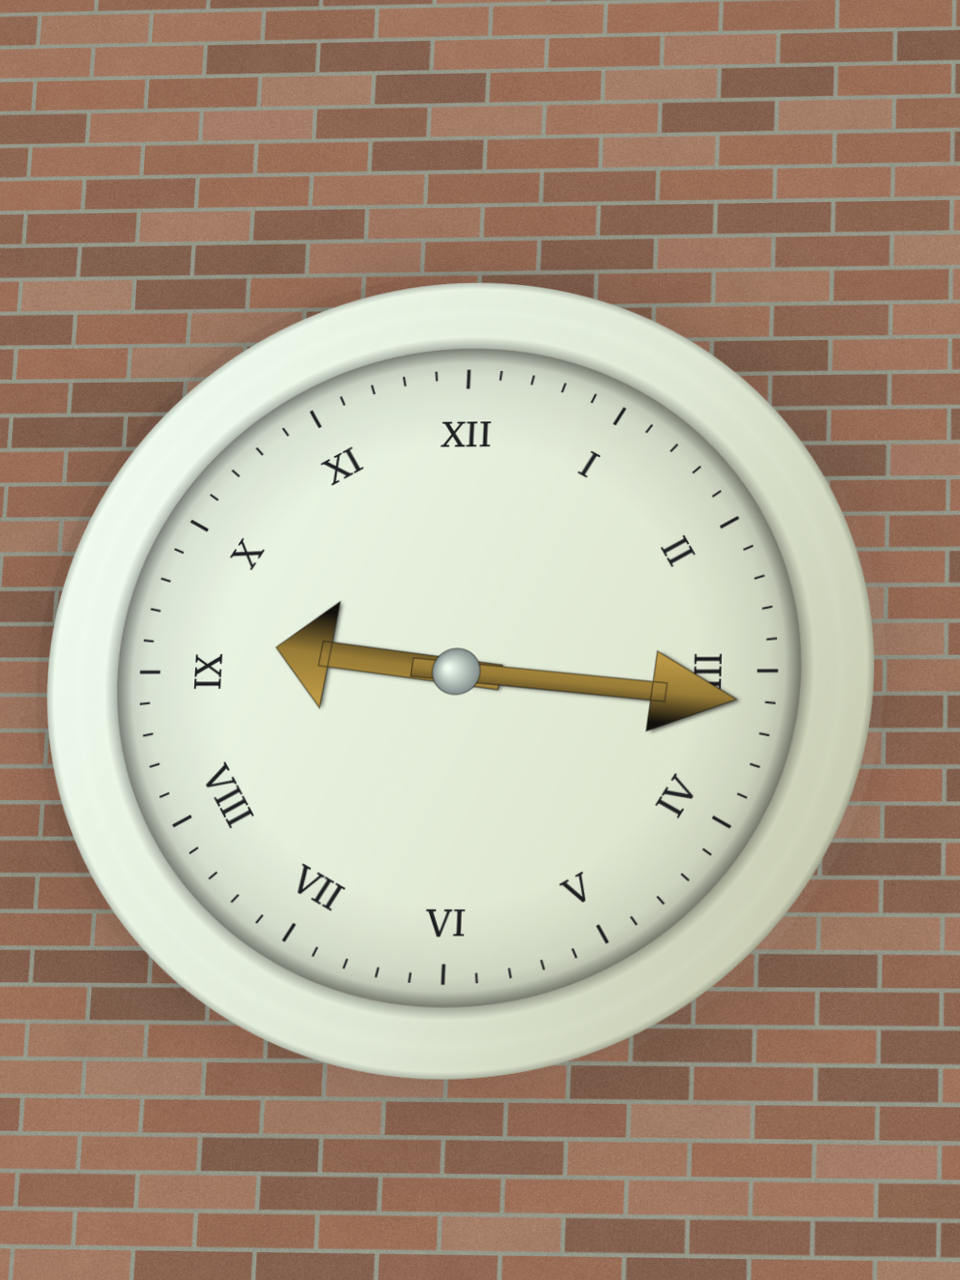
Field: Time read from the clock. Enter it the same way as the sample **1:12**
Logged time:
**9:16**
